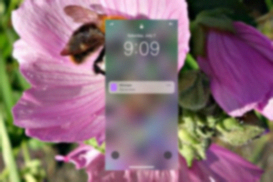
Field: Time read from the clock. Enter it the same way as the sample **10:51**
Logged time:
**9:09**
